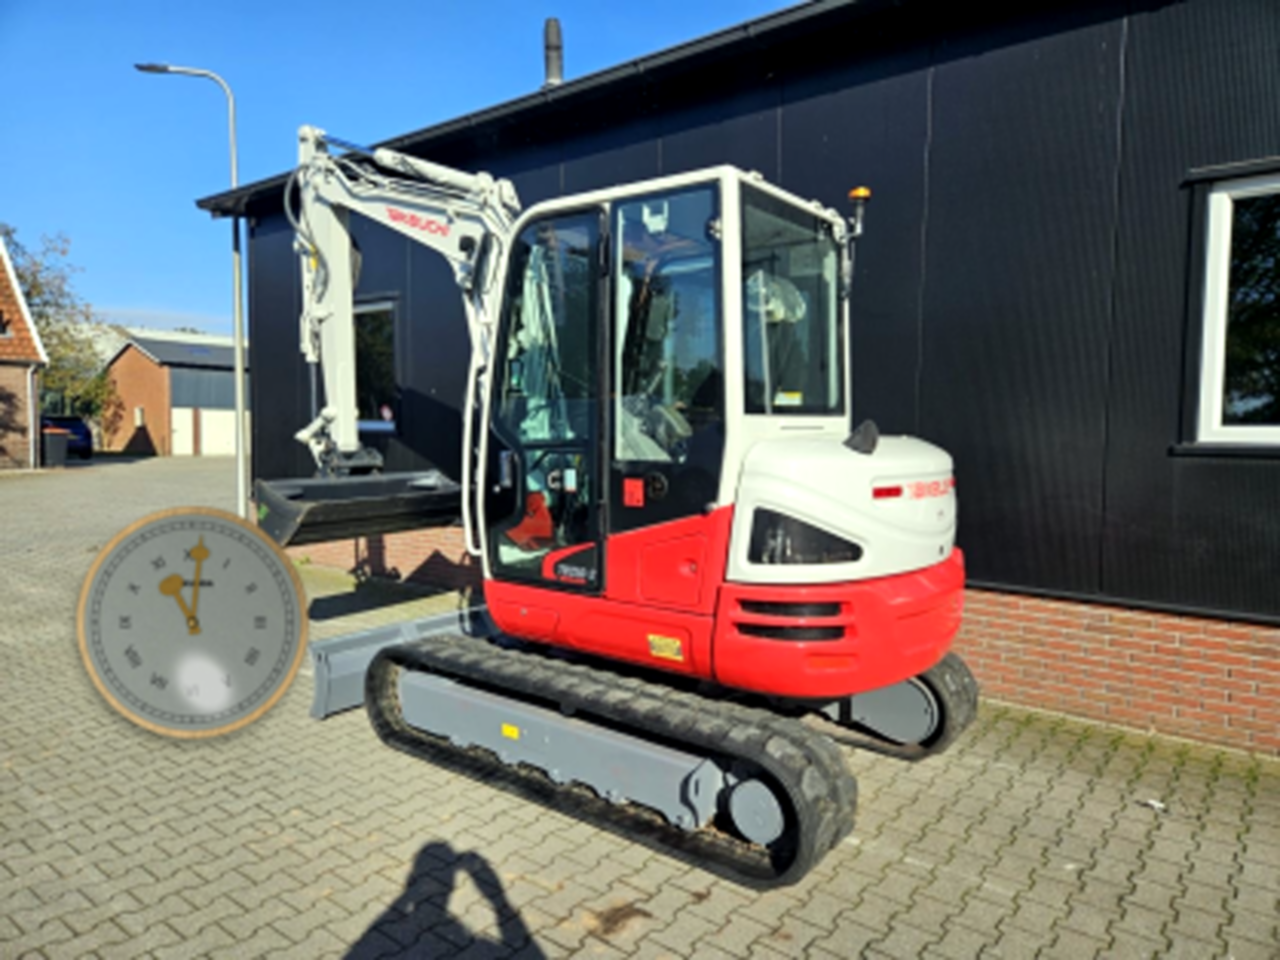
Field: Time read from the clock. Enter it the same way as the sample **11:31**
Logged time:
**11:01**
